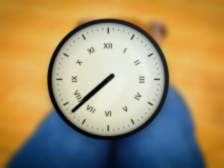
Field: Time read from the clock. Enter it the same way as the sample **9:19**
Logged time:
**7:38**
